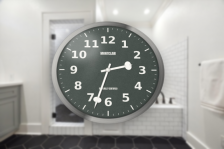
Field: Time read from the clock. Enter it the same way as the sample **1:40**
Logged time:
**2:33**
